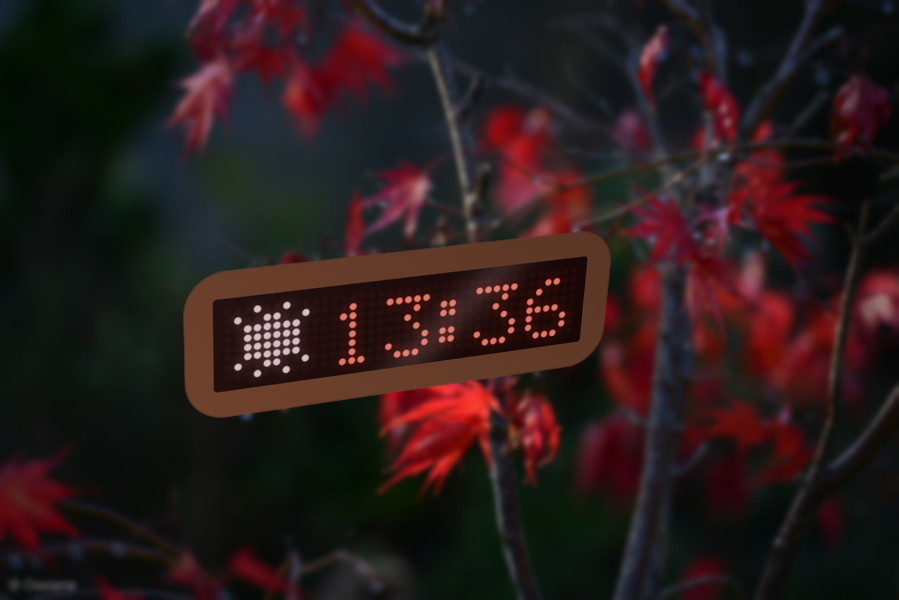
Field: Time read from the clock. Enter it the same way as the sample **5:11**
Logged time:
**13:36**
